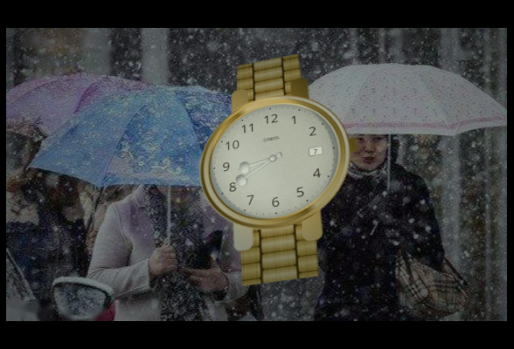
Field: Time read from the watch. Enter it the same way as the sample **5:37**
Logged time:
**8:40**
